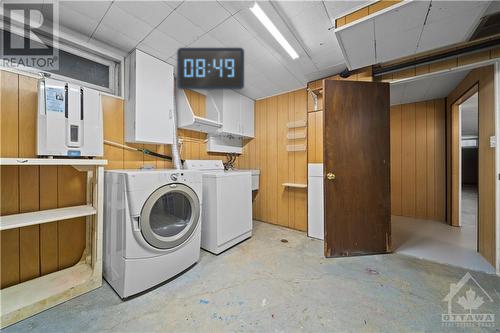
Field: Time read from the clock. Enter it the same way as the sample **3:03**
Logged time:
**8:49**
